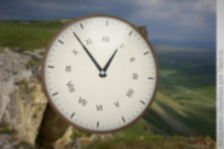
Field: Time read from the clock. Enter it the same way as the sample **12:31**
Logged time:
**12:53**
